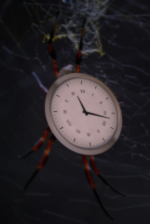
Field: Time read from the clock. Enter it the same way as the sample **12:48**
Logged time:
**11:17**
